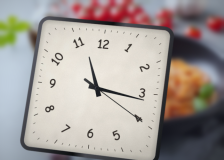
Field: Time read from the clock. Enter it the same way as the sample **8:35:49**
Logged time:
**11:16:20**
